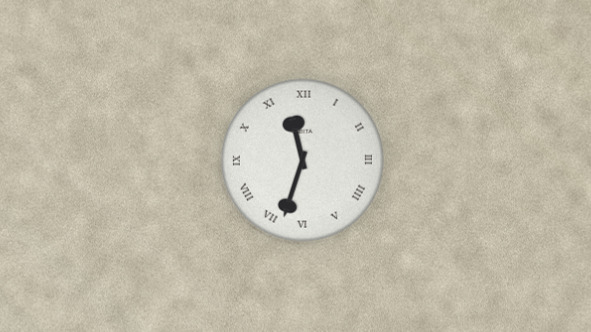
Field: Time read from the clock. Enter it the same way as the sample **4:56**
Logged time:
**11:33**
